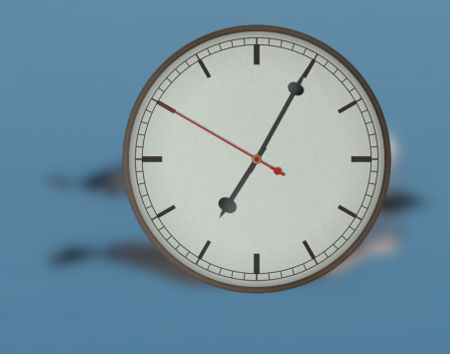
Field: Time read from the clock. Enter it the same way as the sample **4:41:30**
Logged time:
**7:04:50**
